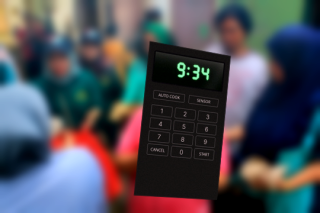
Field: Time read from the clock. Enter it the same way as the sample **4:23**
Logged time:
**9:34**
